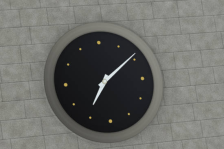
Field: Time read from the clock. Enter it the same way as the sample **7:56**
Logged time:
**7:09**
